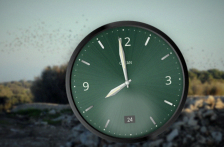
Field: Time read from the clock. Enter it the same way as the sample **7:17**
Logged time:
**7:59**
